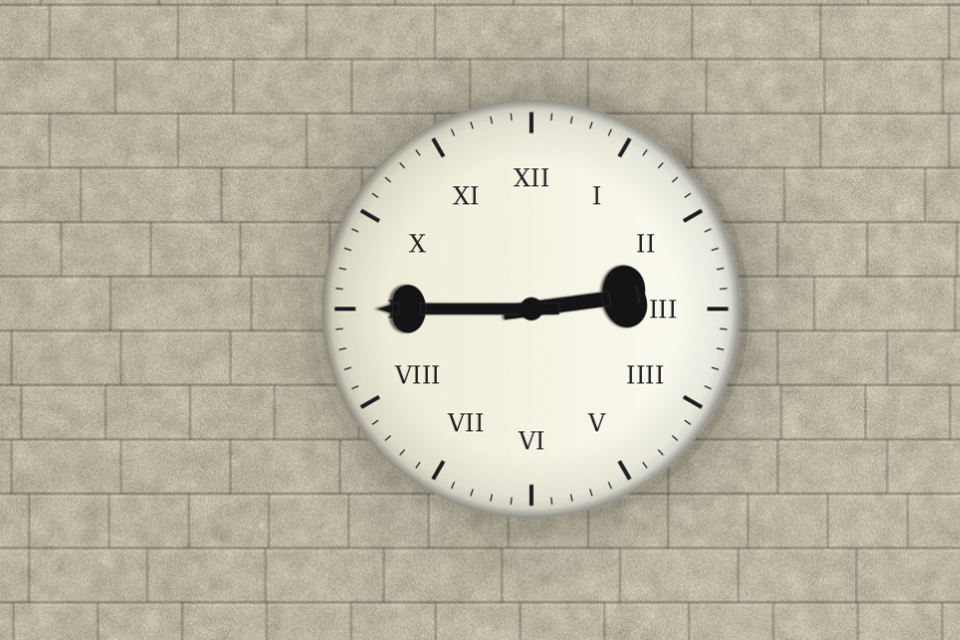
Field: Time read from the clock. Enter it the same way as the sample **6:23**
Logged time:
**2:45**
